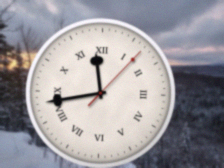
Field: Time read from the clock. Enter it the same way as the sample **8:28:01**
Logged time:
**11:43:07**
